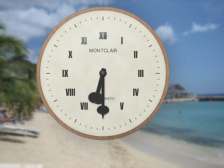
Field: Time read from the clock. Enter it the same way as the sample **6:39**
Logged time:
**6:30**
